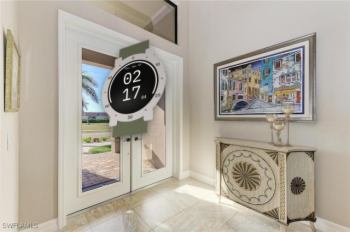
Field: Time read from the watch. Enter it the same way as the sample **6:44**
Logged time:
**2:17**
